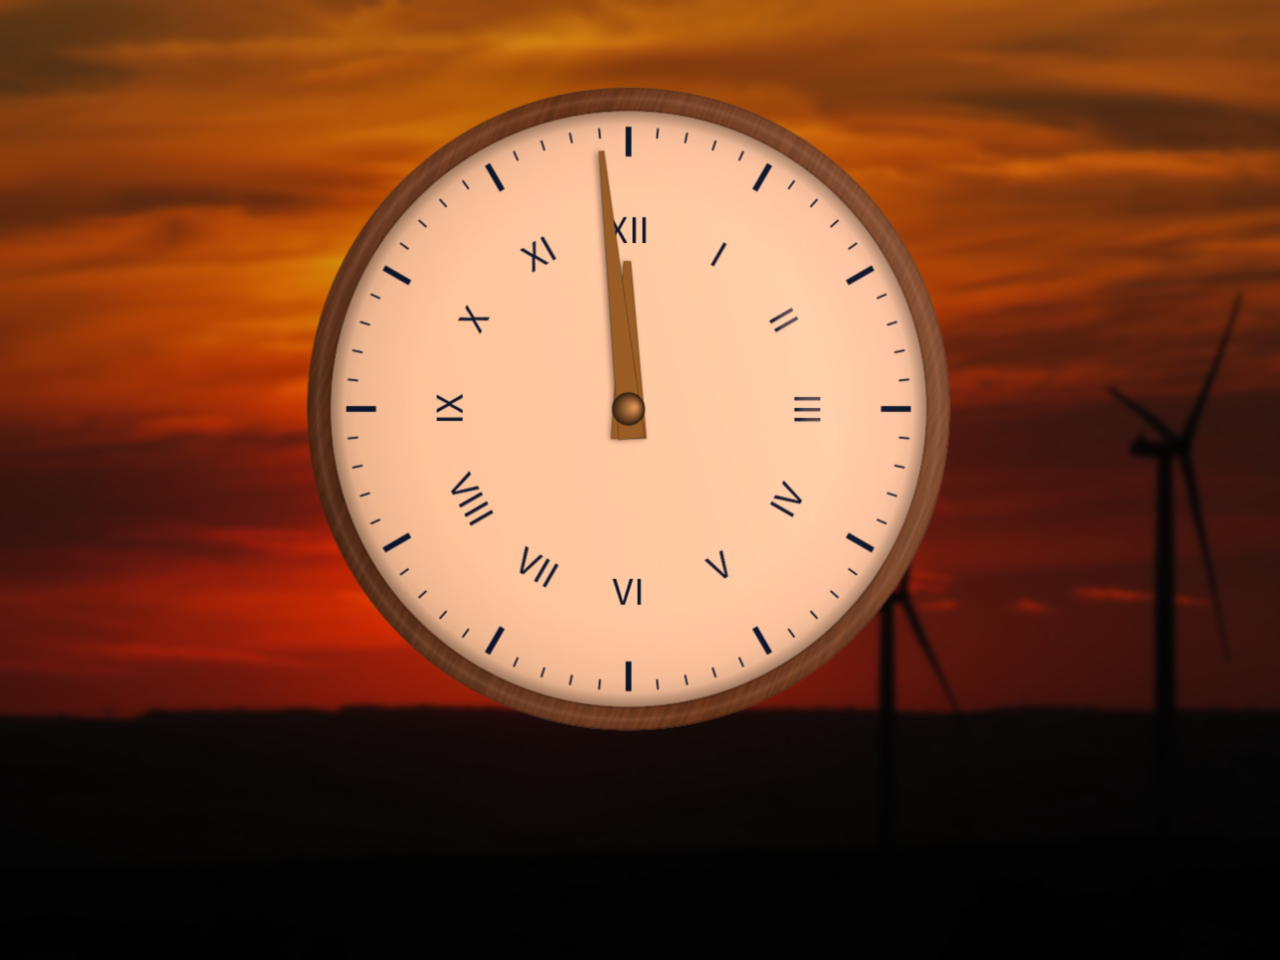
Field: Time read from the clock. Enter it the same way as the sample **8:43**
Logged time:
**11:59**
